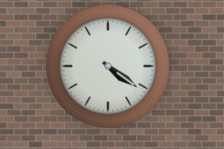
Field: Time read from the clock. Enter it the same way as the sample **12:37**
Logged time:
**4:21**
